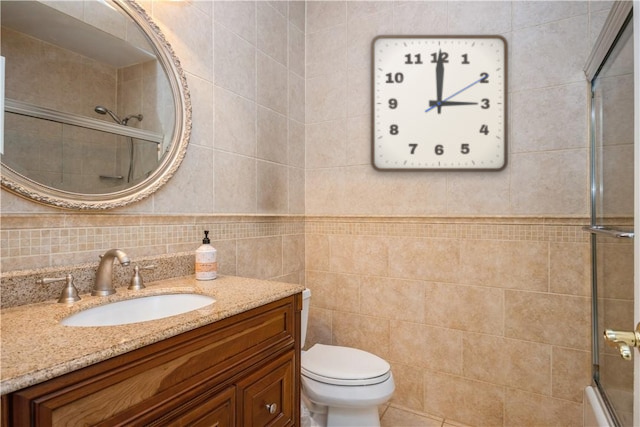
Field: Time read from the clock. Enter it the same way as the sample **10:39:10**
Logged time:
**3:00:10**
